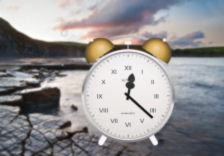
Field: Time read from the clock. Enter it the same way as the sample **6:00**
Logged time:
**12:22**
